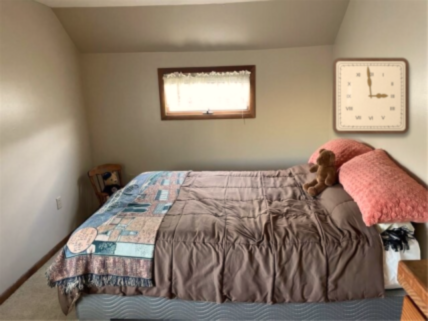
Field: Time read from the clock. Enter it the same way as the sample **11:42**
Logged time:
**2:59**
